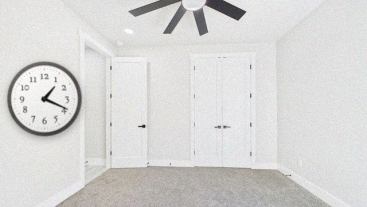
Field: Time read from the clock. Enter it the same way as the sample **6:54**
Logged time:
**1:19**
